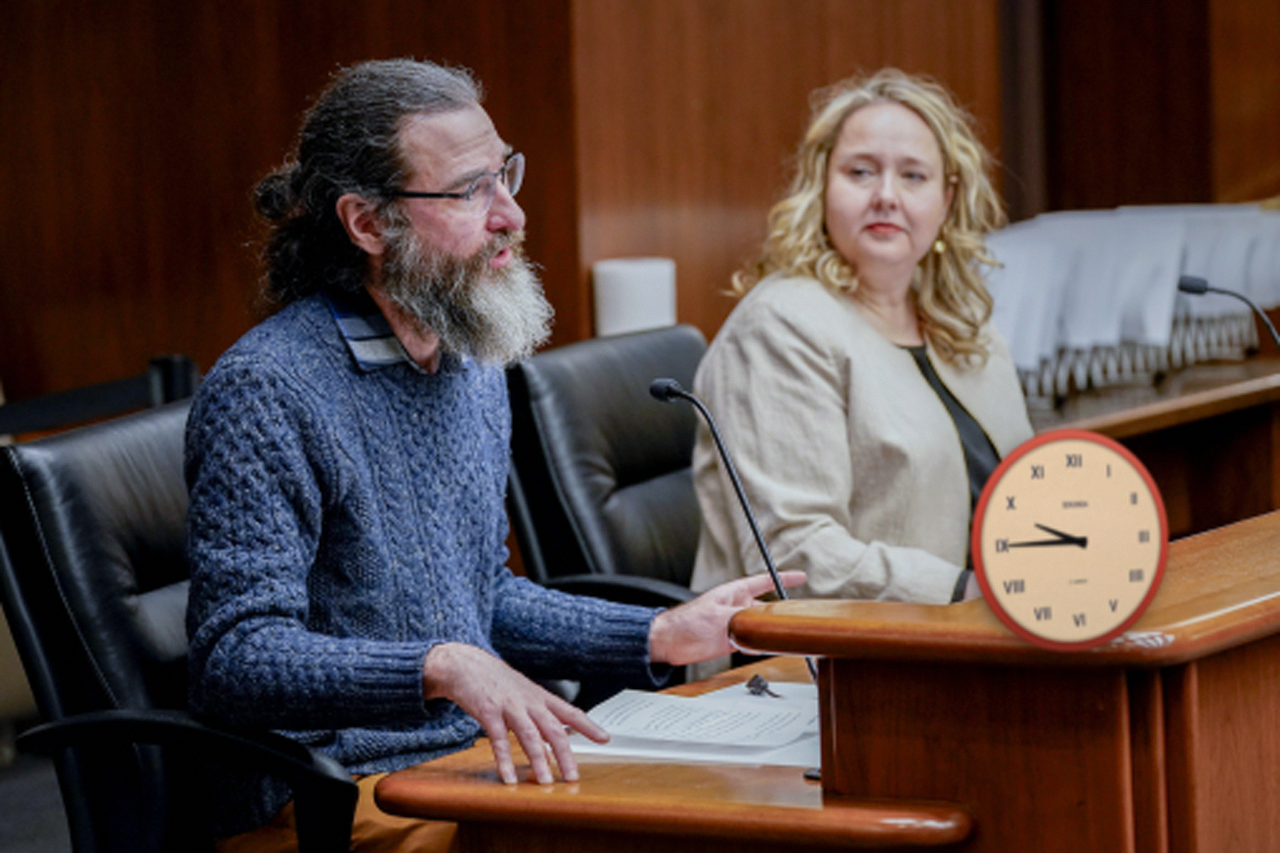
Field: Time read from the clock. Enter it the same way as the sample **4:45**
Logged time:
**9:45**
